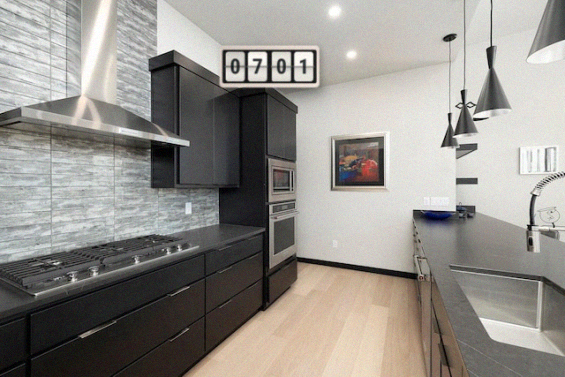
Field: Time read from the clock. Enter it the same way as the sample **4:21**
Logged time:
**7:01**
